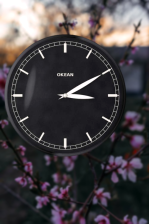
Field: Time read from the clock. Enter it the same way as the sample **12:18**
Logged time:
**3:10**
